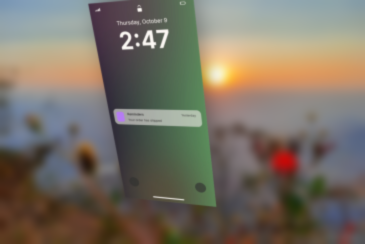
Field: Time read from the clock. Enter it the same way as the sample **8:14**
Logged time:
**2:47**
